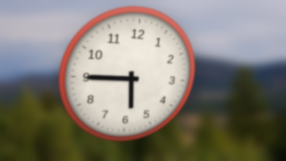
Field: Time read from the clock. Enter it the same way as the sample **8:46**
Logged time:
**5:45**
